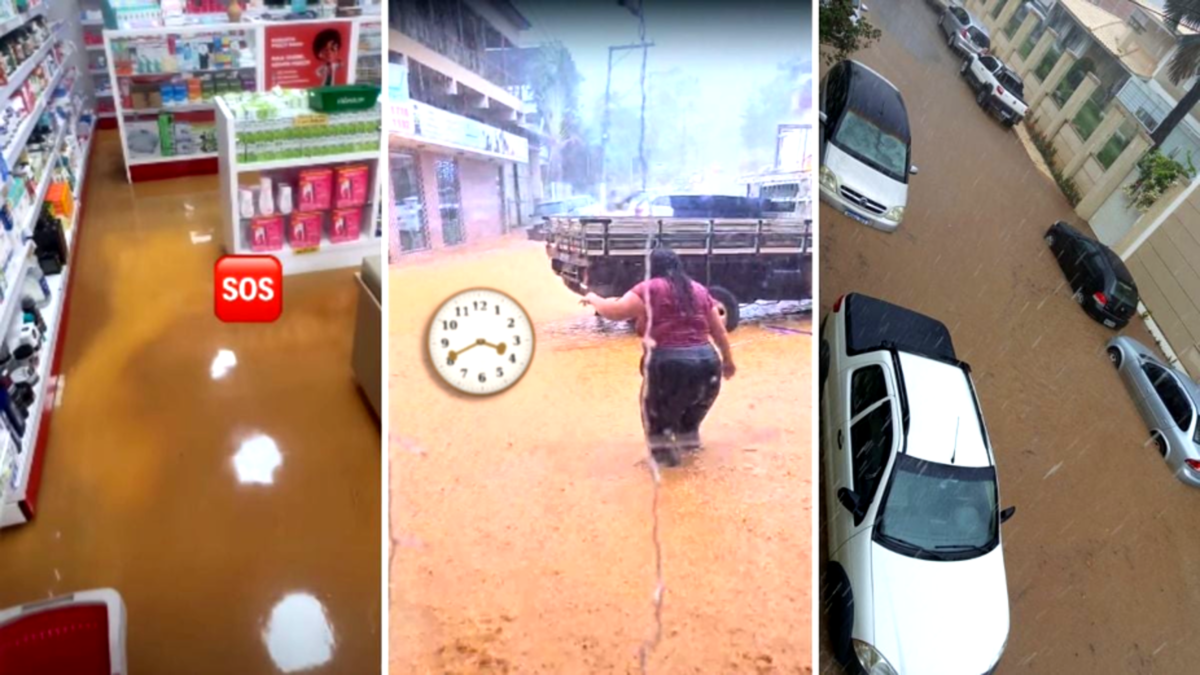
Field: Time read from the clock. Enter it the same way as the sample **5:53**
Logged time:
**3:41**
